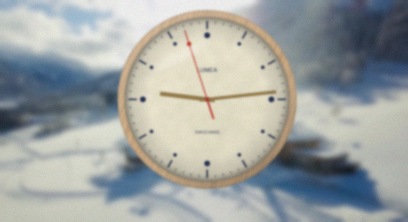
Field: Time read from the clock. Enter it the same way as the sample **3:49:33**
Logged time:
**9:13:57**
